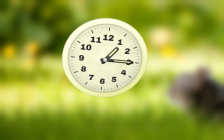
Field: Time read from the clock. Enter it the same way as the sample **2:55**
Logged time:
**1:15**
